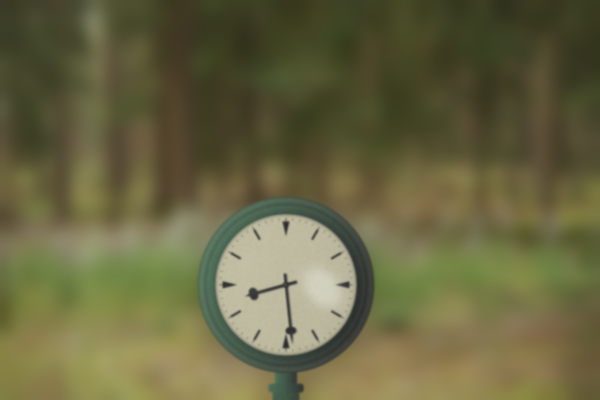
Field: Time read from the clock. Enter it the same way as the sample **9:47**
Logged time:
**8:29**
